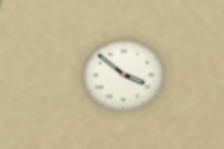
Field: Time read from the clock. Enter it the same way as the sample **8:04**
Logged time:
**3:52**
